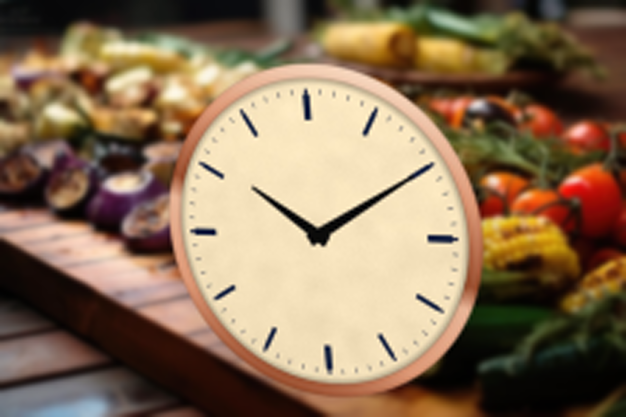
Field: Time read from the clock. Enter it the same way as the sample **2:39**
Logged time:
**10:10**
